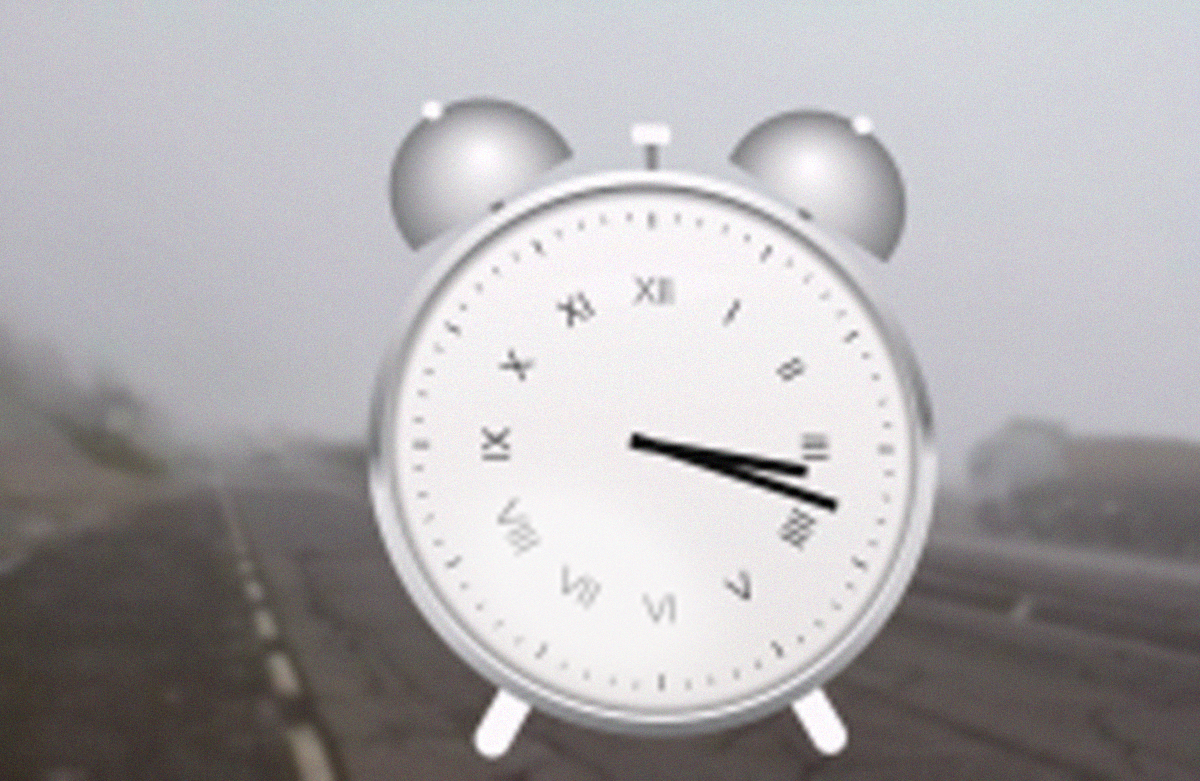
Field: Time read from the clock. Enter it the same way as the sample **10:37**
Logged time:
**3:18**
